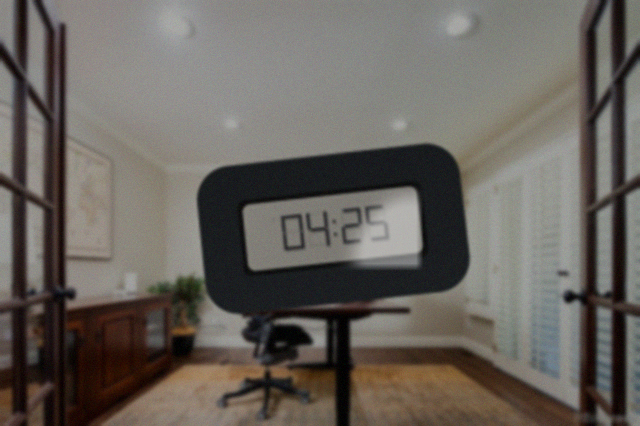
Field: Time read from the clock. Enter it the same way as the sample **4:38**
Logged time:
**4:25**
